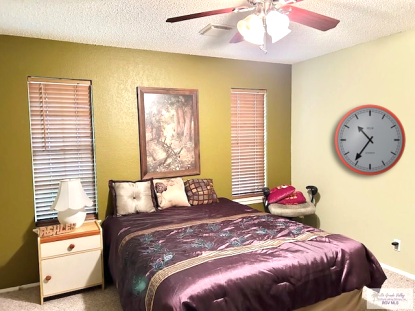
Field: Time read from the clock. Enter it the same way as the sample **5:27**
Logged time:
**10:36**
